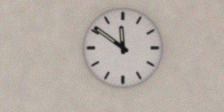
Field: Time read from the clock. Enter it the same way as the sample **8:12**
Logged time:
**11:51**
